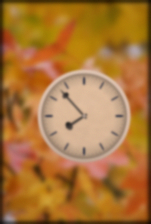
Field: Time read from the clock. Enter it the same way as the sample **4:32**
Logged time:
**7:53**
